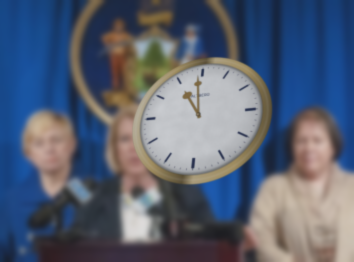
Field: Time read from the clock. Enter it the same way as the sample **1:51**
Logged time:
**10:59**
